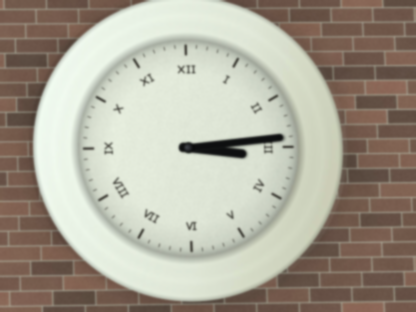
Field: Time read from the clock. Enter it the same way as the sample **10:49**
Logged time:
**3:14**
